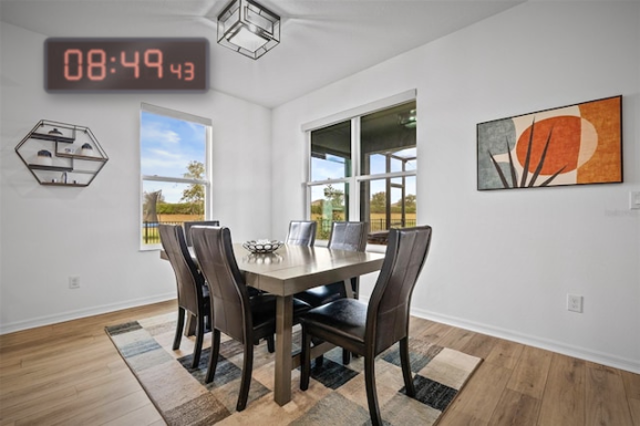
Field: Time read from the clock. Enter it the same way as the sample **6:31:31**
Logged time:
**8:49:43**
